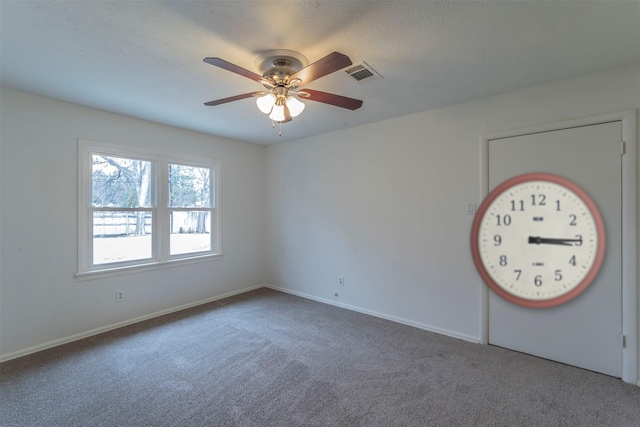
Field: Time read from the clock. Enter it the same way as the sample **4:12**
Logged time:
**3:15**
